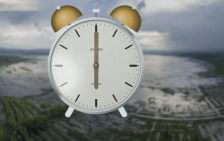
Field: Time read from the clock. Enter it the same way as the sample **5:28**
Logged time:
**6:00**
